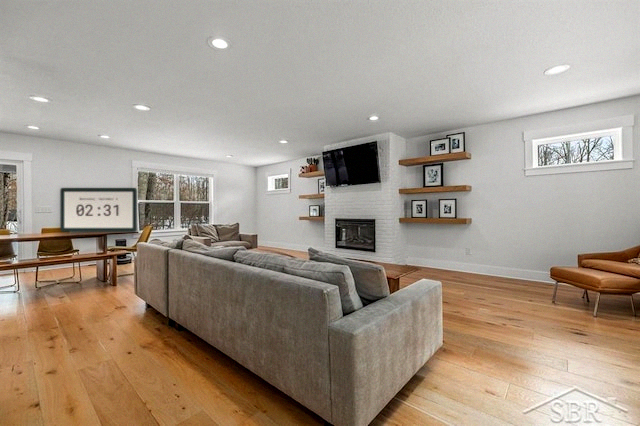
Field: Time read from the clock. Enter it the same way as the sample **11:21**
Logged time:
**2:31**
